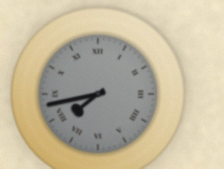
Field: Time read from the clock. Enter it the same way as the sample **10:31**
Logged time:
**7:43**
